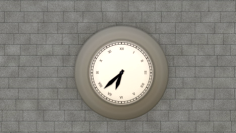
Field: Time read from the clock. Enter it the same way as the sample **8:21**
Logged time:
**6:38**
